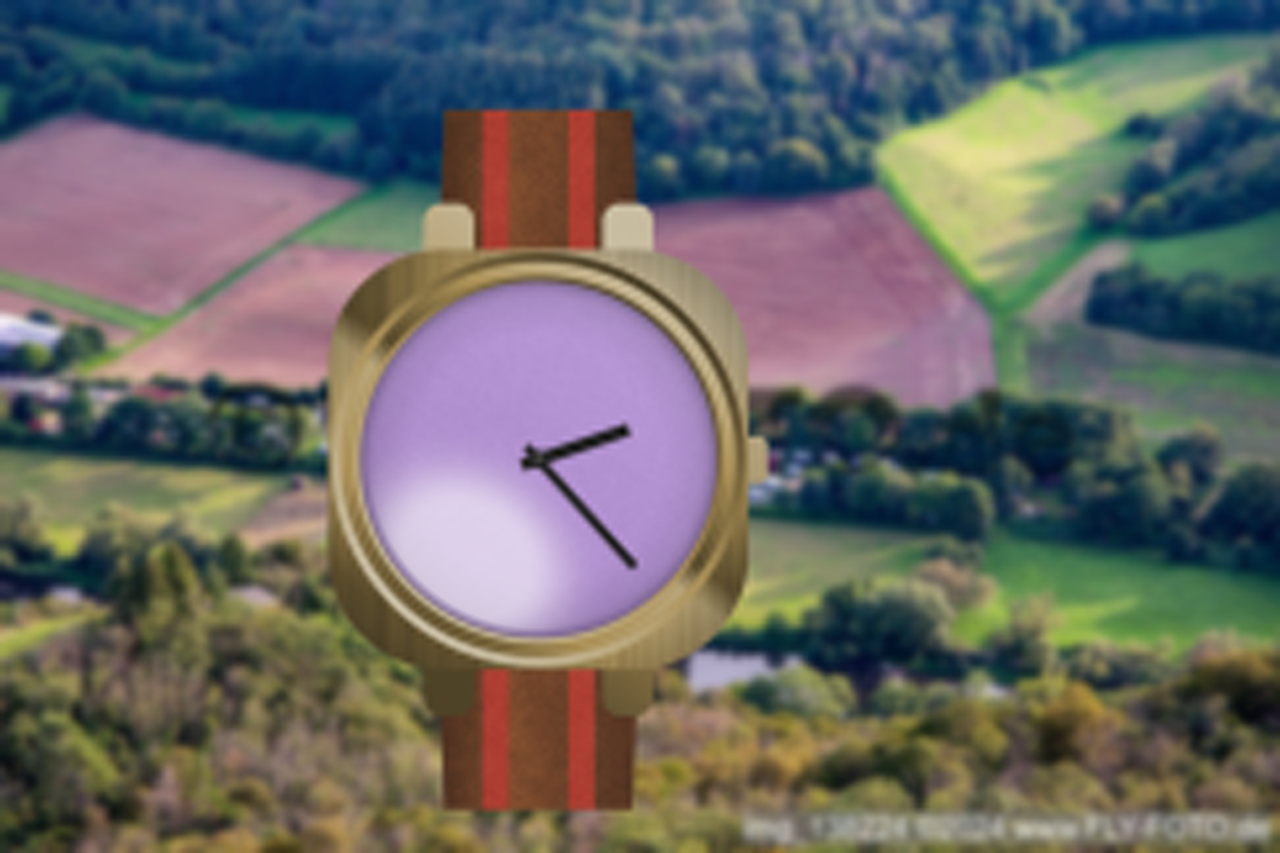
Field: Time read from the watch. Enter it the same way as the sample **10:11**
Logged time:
**2:23**
